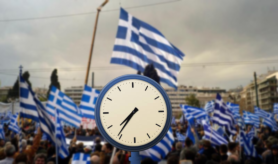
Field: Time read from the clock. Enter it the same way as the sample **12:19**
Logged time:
**7:36**
